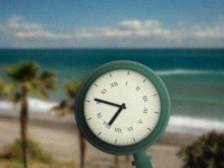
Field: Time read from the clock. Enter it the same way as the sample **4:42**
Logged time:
**7:51**
